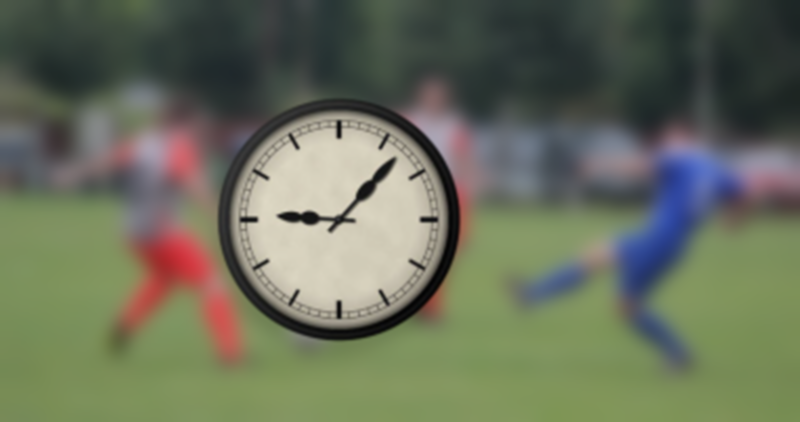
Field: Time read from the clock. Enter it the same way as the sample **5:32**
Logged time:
**9:07**
